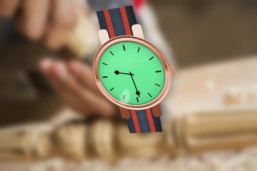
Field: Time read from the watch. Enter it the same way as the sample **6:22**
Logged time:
**9:29**
